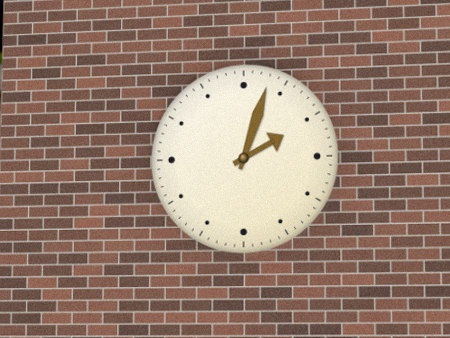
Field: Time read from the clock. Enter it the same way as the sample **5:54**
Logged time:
**2:03**
